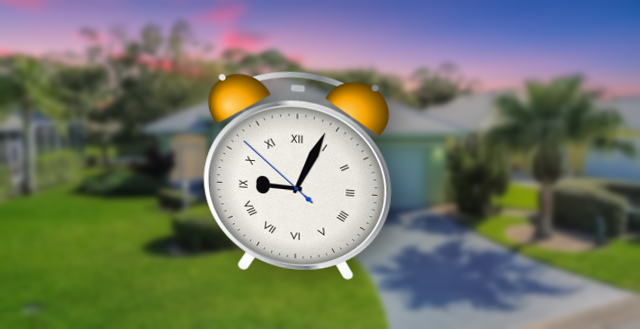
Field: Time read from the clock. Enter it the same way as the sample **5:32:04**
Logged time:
**9:03:52**
